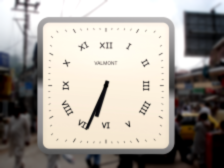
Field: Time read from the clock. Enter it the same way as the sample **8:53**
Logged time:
**6:34**
